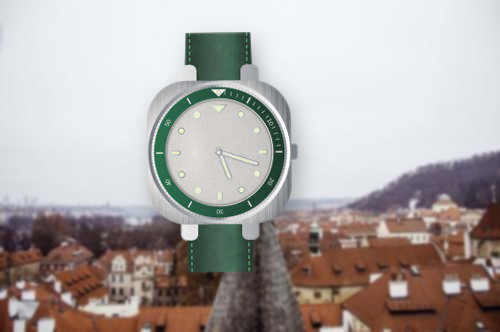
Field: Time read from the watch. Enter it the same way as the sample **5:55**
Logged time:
**5:18**
